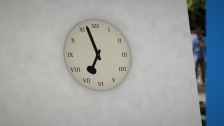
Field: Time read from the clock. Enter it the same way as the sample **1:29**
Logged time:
**6:57**
